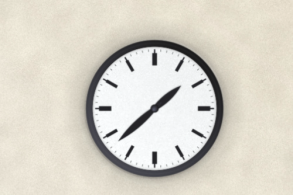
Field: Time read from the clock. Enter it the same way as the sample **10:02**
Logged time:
**1:38**
